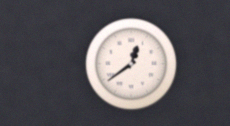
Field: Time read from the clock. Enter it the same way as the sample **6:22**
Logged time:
**12:39**
